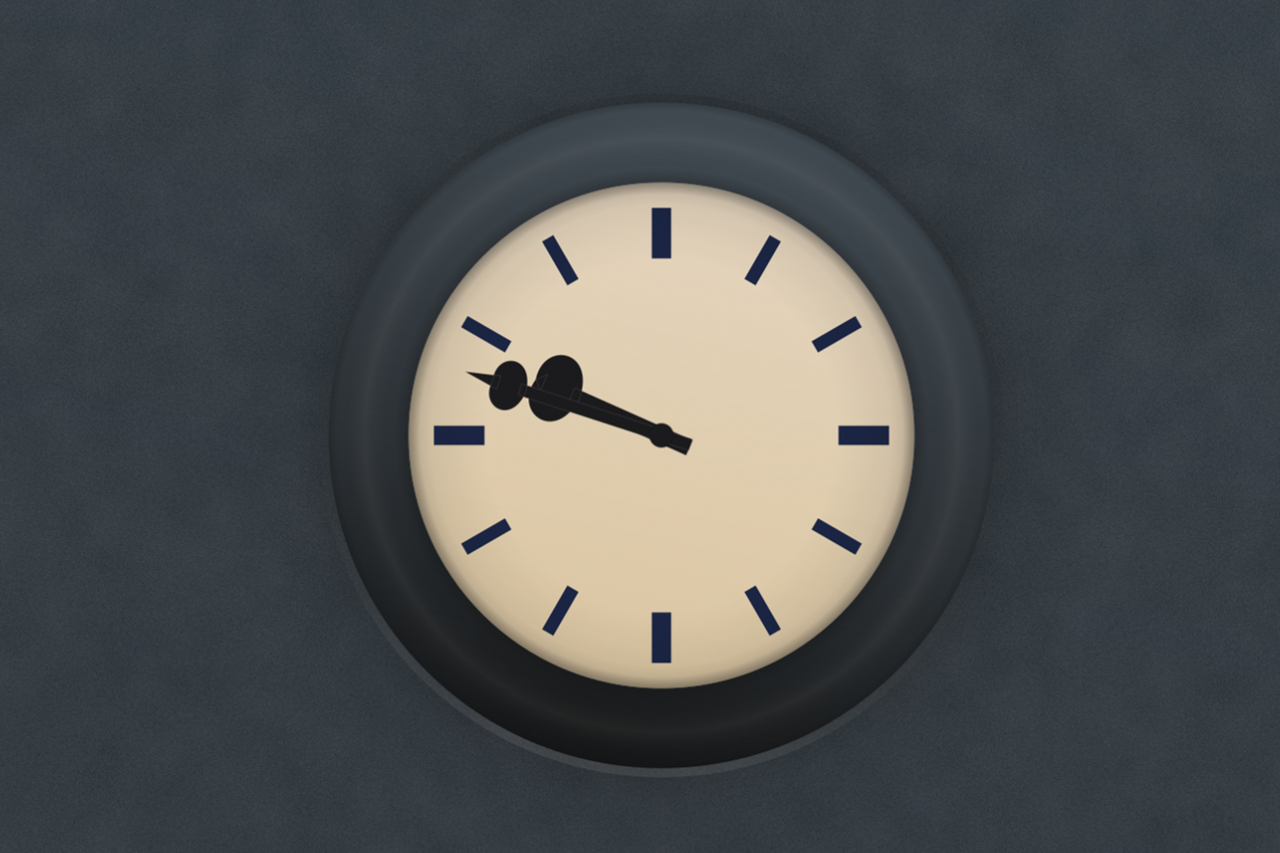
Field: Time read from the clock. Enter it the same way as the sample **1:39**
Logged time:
**9:48**
